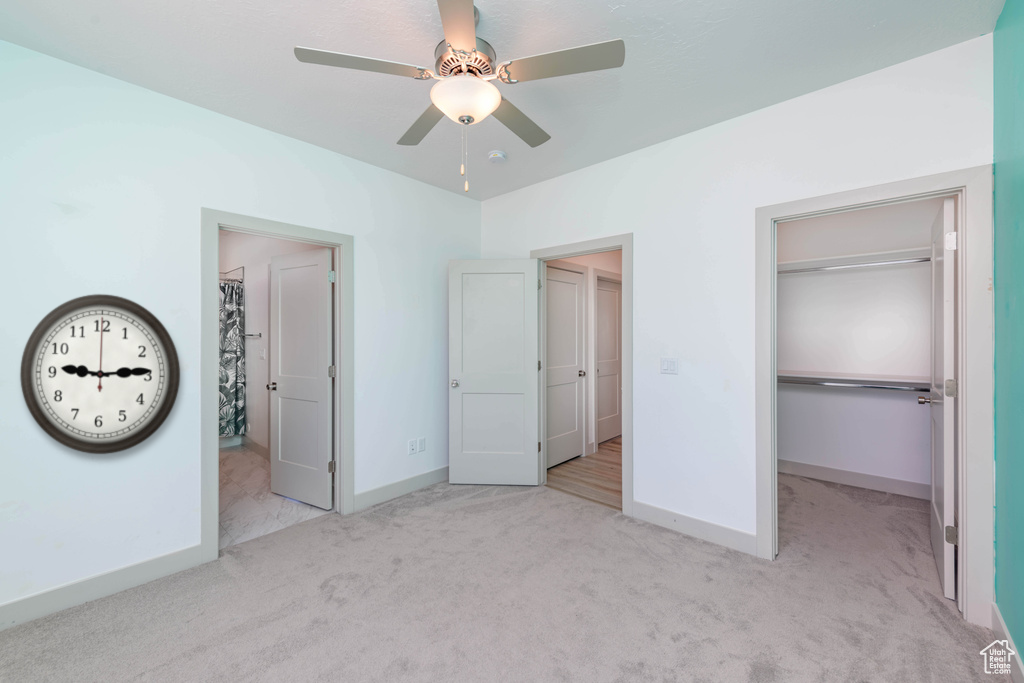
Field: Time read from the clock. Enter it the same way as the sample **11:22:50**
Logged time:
**9:14:00**
